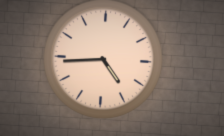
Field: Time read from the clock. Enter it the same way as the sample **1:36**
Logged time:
**4:44**
